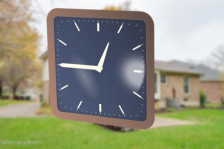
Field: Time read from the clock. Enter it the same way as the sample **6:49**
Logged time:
**12:45**
